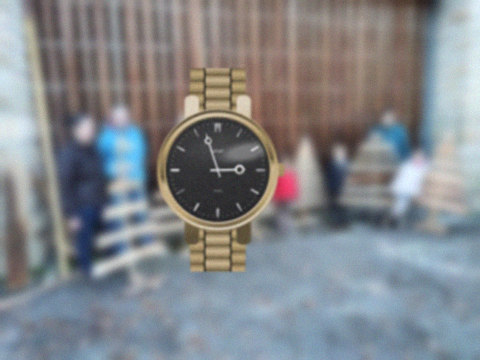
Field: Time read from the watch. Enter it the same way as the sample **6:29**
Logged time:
**2:57**
